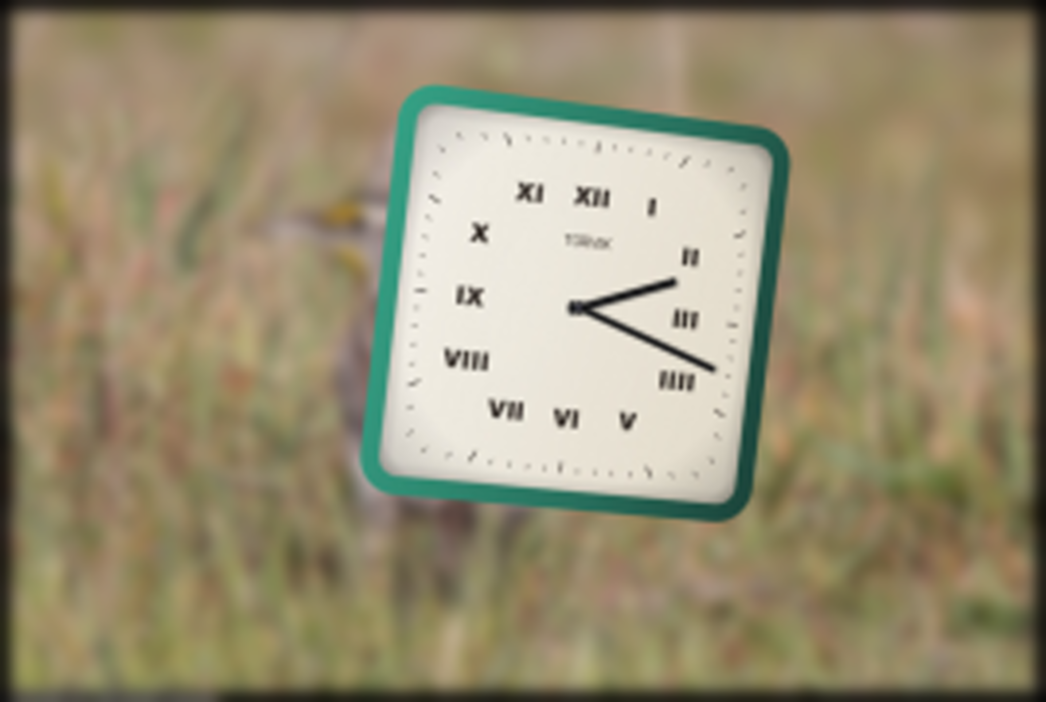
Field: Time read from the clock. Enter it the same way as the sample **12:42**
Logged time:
**2:18**
